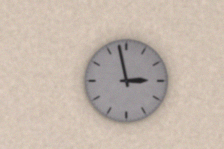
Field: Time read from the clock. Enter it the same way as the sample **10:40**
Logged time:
**2:58**
